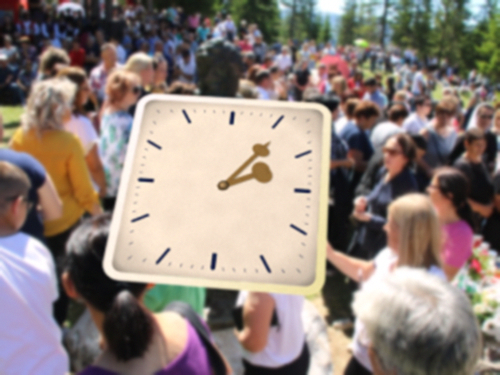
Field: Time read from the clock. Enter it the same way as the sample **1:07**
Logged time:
**2:06**
